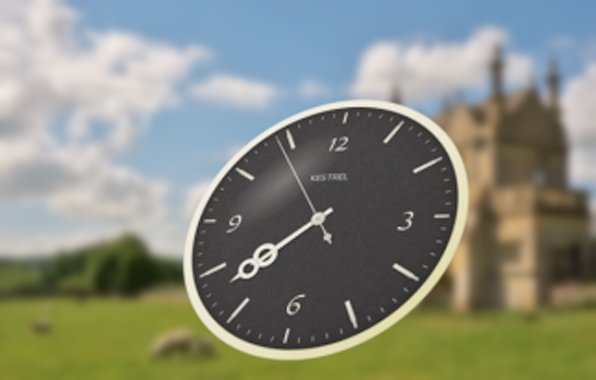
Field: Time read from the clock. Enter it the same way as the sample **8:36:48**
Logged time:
**7:37:54**
